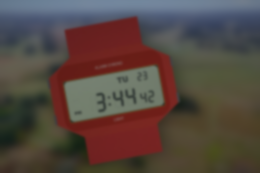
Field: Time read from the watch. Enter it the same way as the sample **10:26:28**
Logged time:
**3:44:42**
